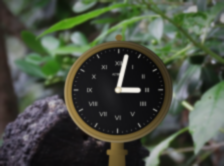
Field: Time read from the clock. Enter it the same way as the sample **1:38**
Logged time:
**3:02**
